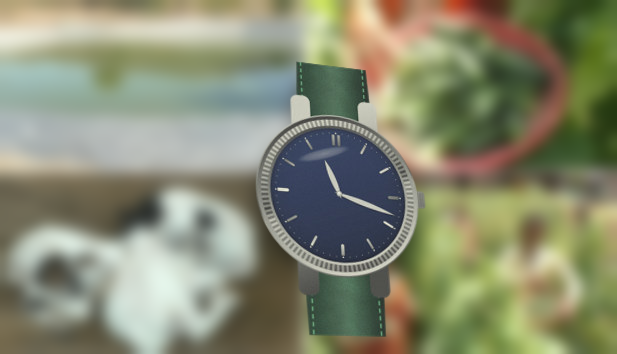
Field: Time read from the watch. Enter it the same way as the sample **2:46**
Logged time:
**11:18**
